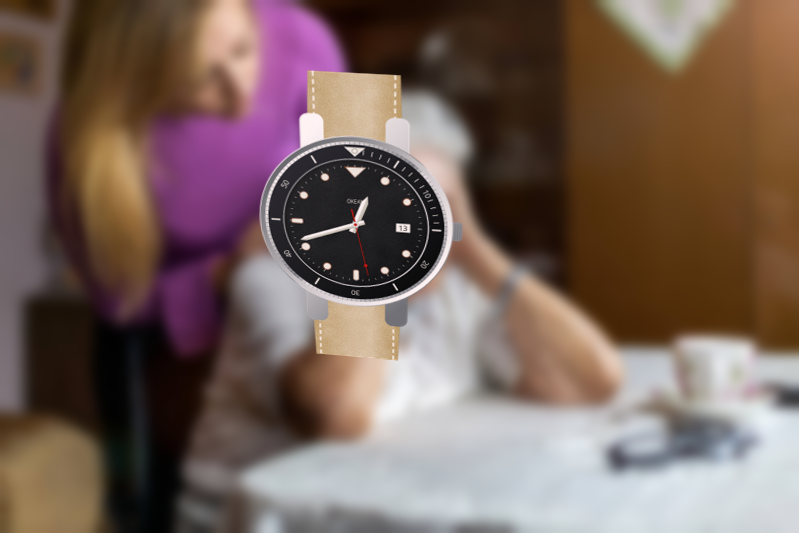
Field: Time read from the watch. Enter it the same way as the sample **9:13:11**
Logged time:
**12:41:28**
